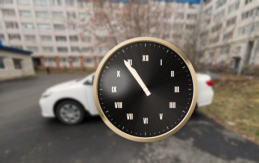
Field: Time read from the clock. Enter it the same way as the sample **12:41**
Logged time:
**10:54**
